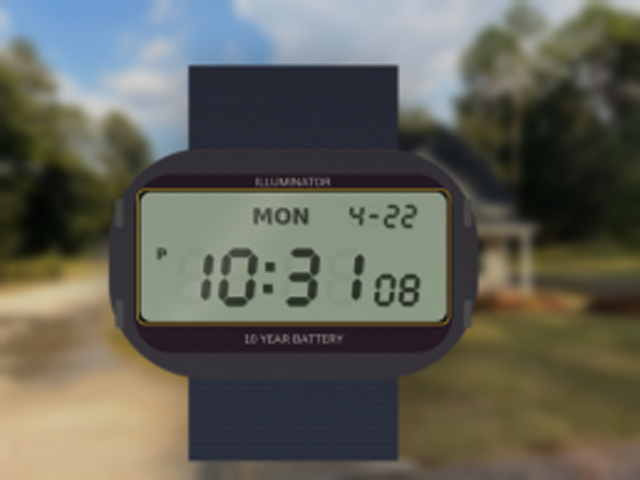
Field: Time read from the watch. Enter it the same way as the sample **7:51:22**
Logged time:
**10:31:08**
